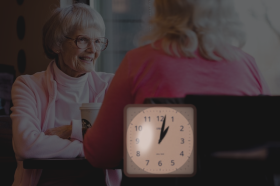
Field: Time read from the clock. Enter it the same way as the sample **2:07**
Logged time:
**1:02**
